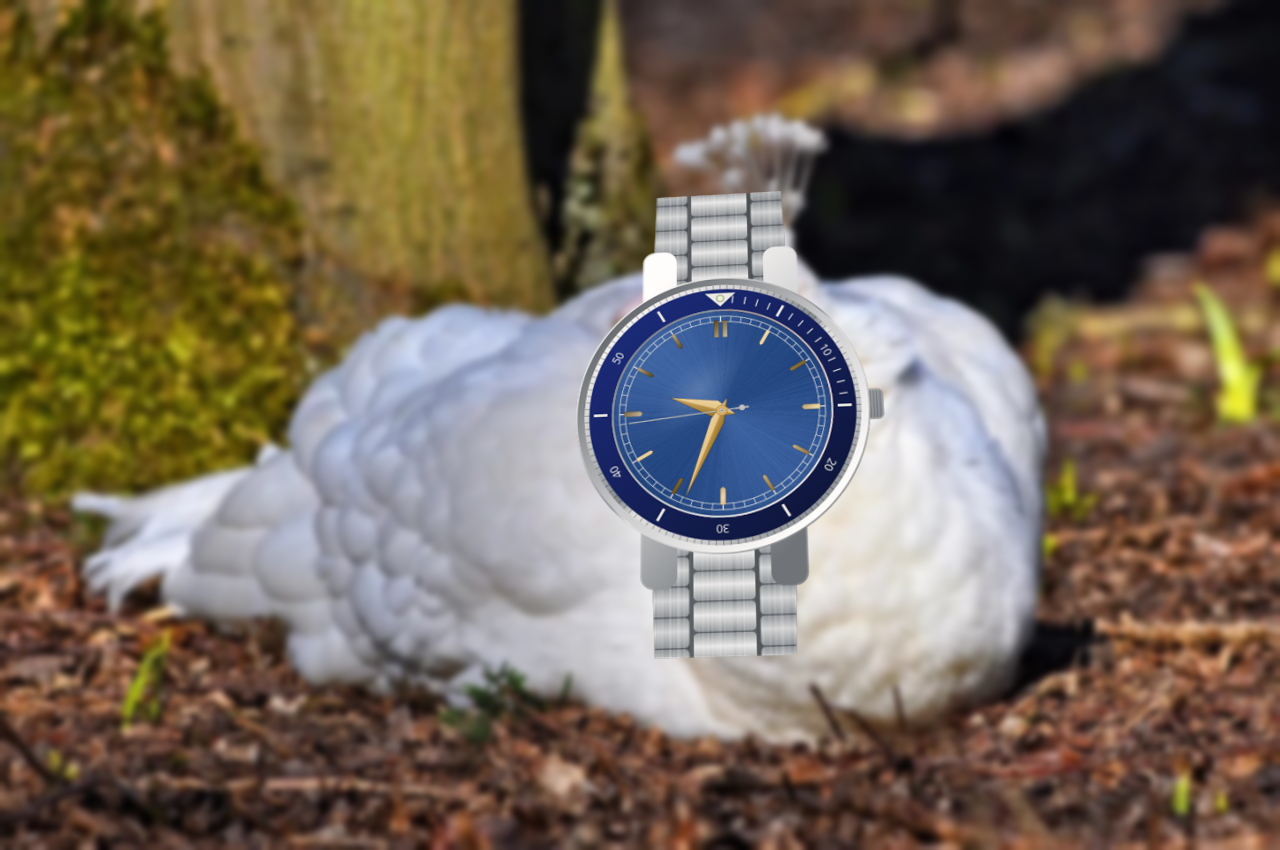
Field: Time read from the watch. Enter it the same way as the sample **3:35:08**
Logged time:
**9:33:44**
